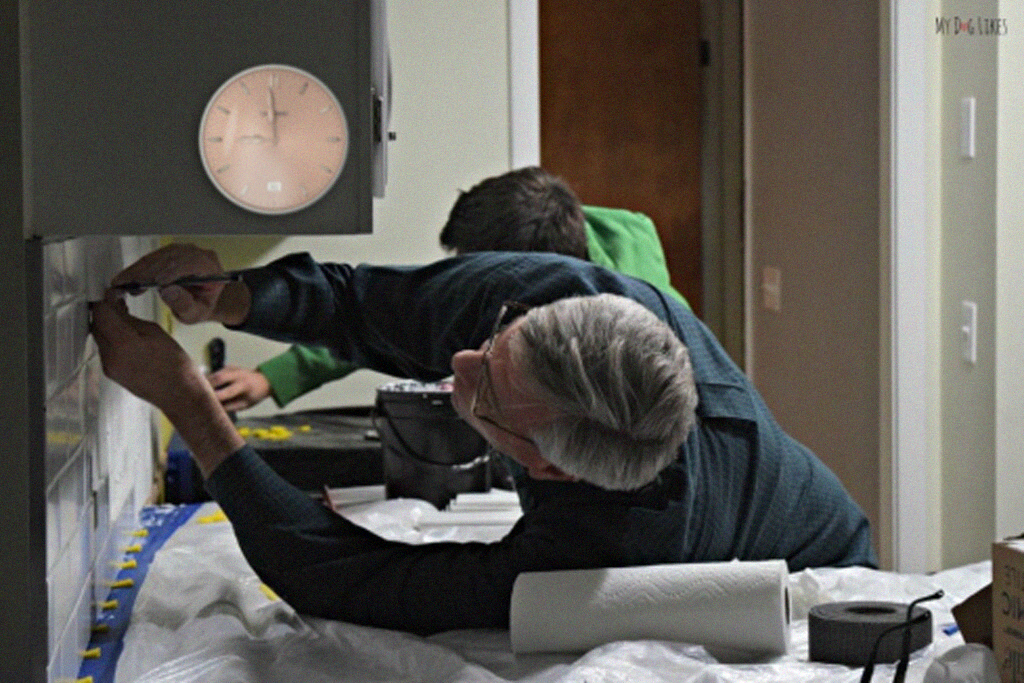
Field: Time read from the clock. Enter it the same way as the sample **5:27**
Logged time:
**8:59**
